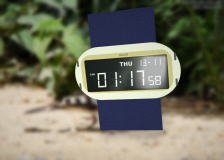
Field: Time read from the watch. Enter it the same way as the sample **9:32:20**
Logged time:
**1:17:58**
